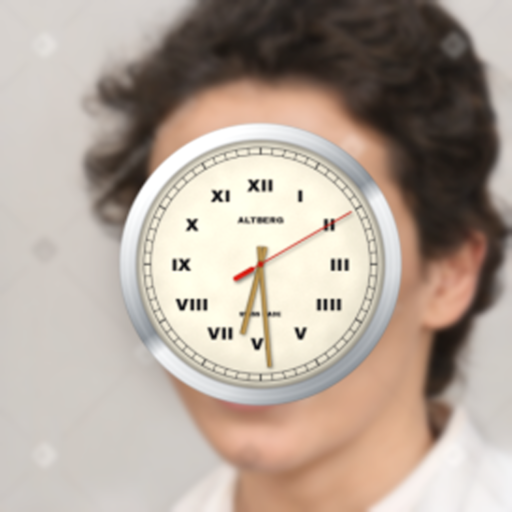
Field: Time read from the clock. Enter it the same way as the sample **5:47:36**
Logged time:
**6:29:10**
